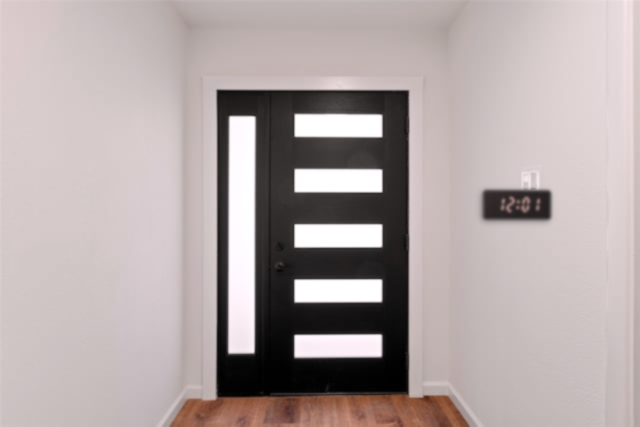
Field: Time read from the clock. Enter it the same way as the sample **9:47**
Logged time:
**12:01**
